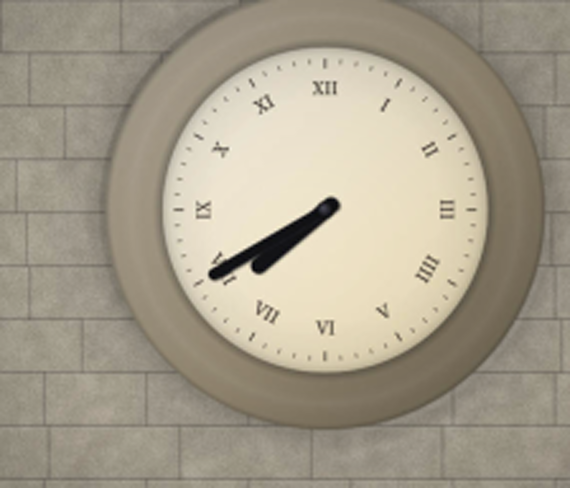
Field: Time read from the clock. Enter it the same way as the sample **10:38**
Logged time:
**7:40**
